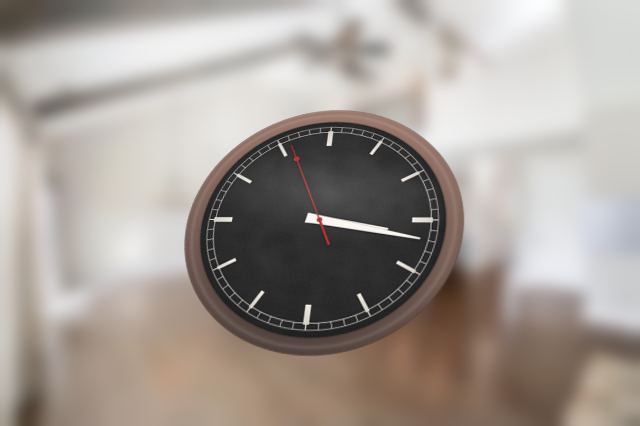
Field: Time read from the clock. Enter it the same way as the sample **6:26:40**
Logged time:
**3:16:56**
